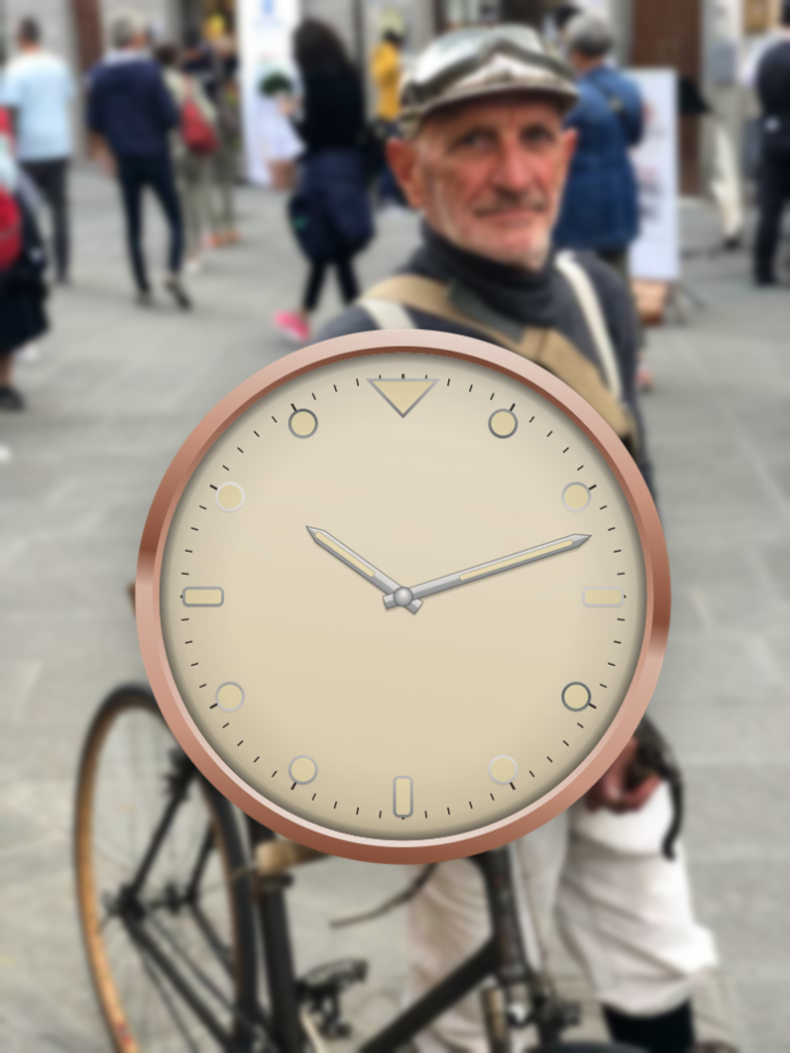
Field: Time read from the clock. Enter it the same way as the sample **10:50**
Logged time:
**10:12**
